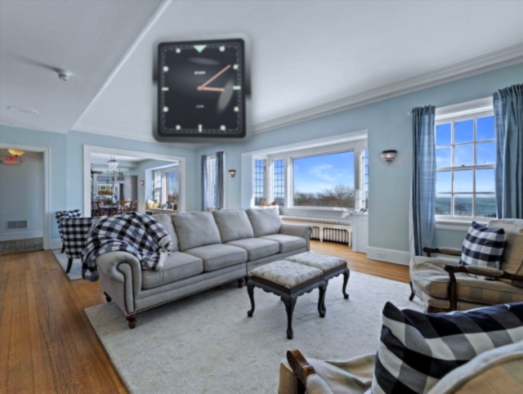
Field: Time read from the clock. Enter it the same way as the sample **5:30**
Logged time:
**3:09**
